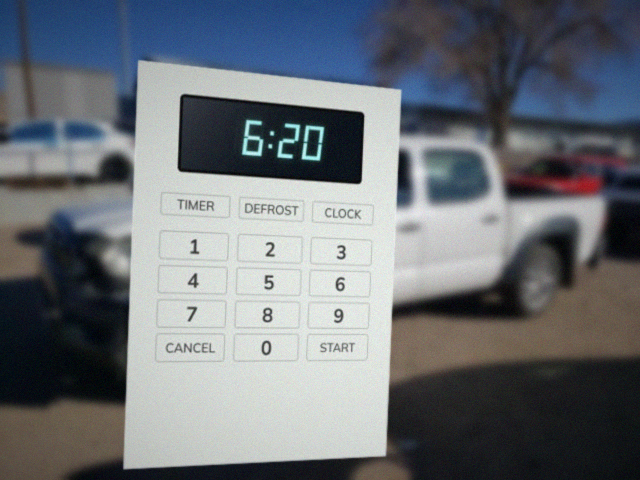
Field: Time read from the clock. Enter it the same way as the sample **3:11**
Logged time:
**6:20**
